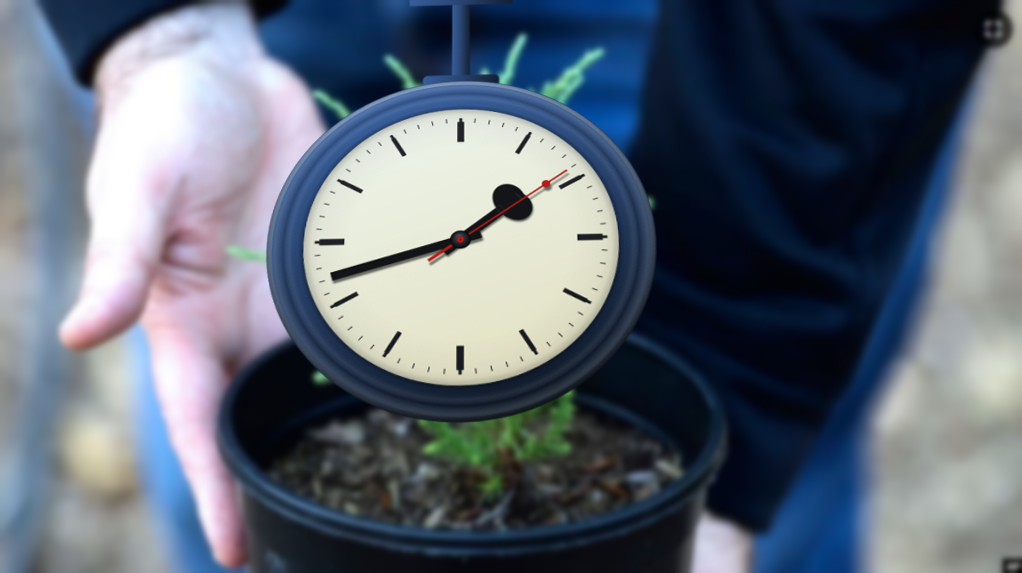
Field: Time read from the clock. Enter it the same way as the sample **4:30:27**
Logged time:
**1:42:09**
